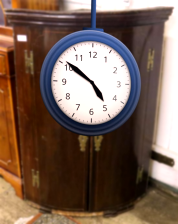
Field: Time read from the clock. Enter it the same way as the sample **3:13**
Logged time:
**4:51**
